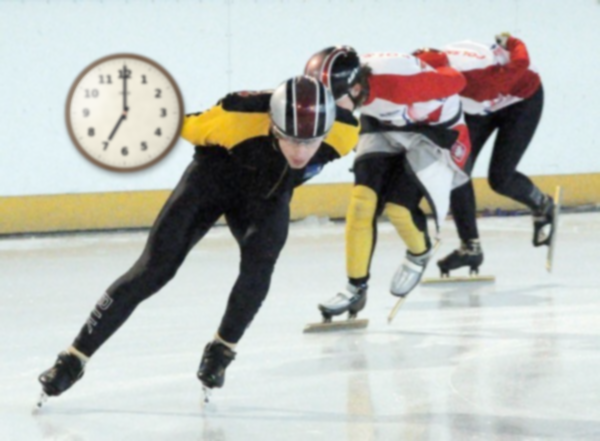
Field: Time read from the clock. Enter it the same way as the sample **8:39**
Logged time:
**7:00**
